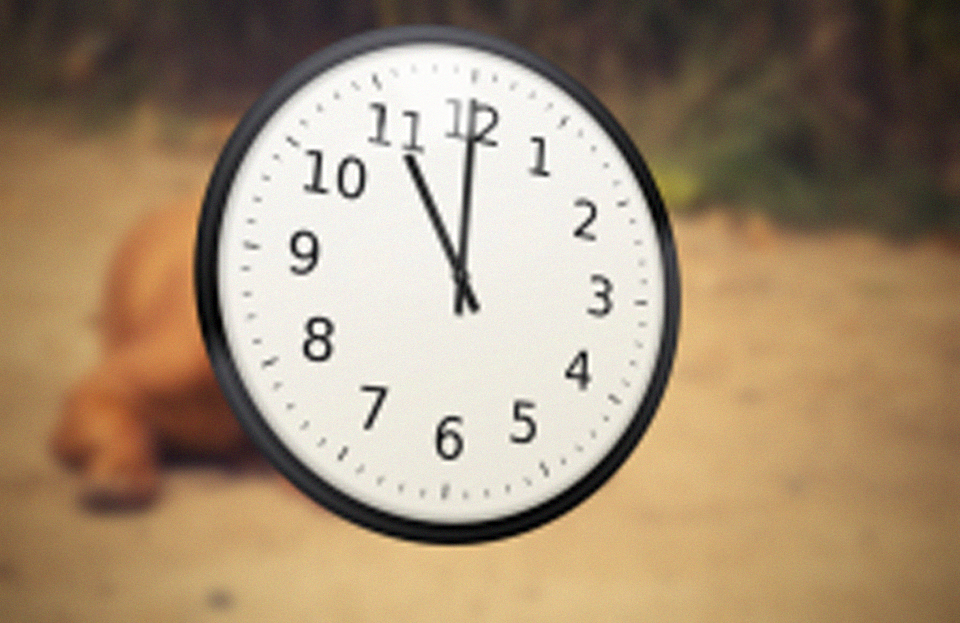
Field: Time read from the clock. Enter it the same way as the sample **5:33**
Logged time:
**11:00**
